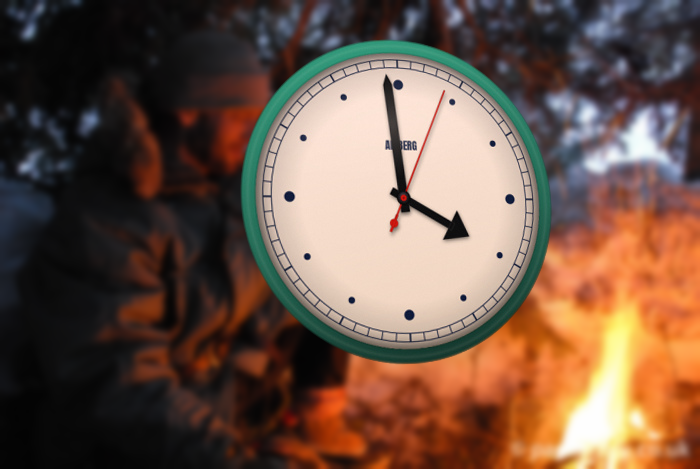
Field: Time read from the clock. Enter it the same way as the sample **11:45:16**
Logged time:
**3:59:04**
